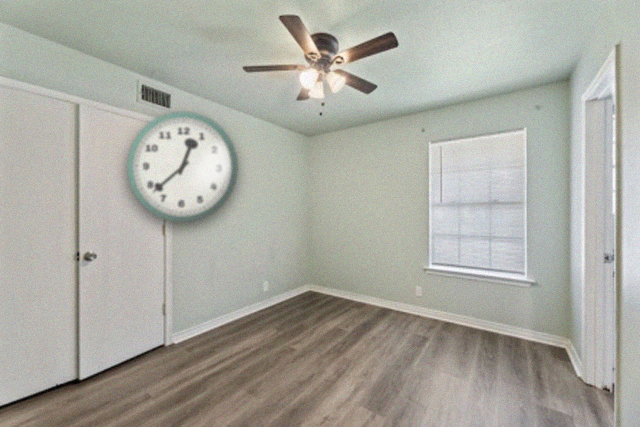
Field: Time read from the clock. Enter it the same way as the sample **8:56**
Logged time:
**12:38**
